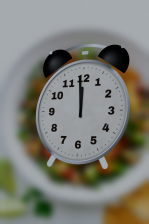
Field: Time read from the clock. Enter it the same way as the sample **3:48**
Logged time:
**11:59**
